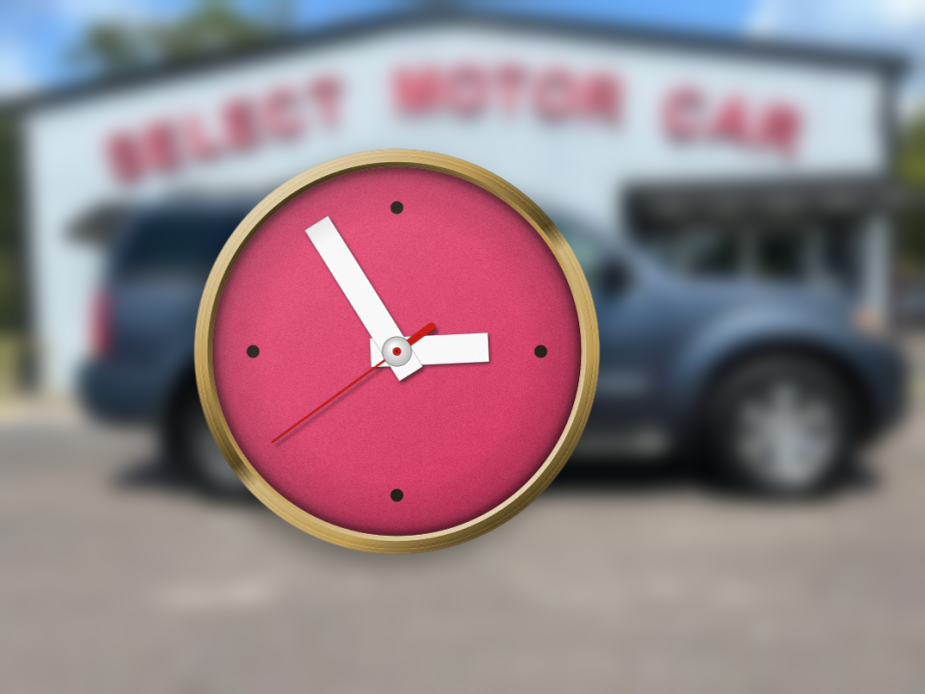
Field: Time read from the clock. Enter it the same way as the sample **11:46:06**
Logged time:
**2:54:39**
